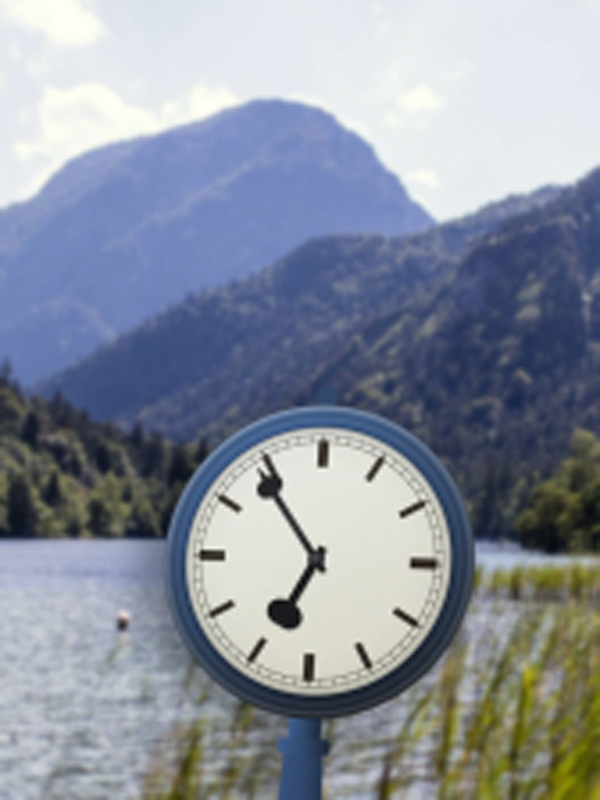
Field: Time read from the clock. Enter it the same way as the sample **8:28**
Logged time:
**6:54**
